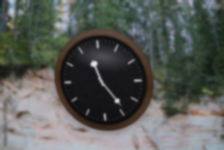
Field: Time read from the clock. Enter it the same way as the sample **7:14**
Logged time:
**11:24**
